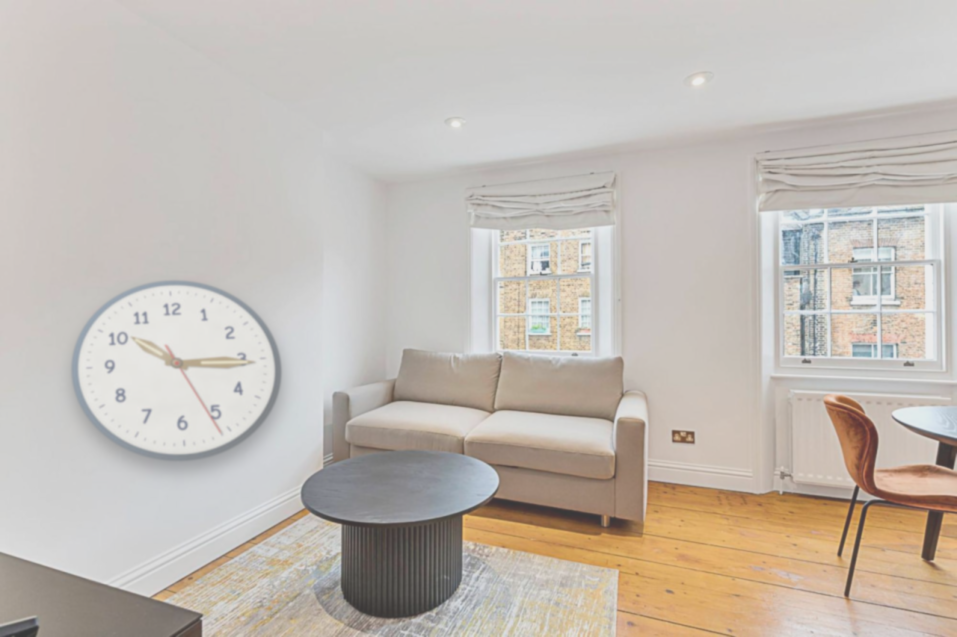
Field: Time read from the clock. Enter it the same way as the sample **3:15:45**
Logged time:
**10:15:26**
